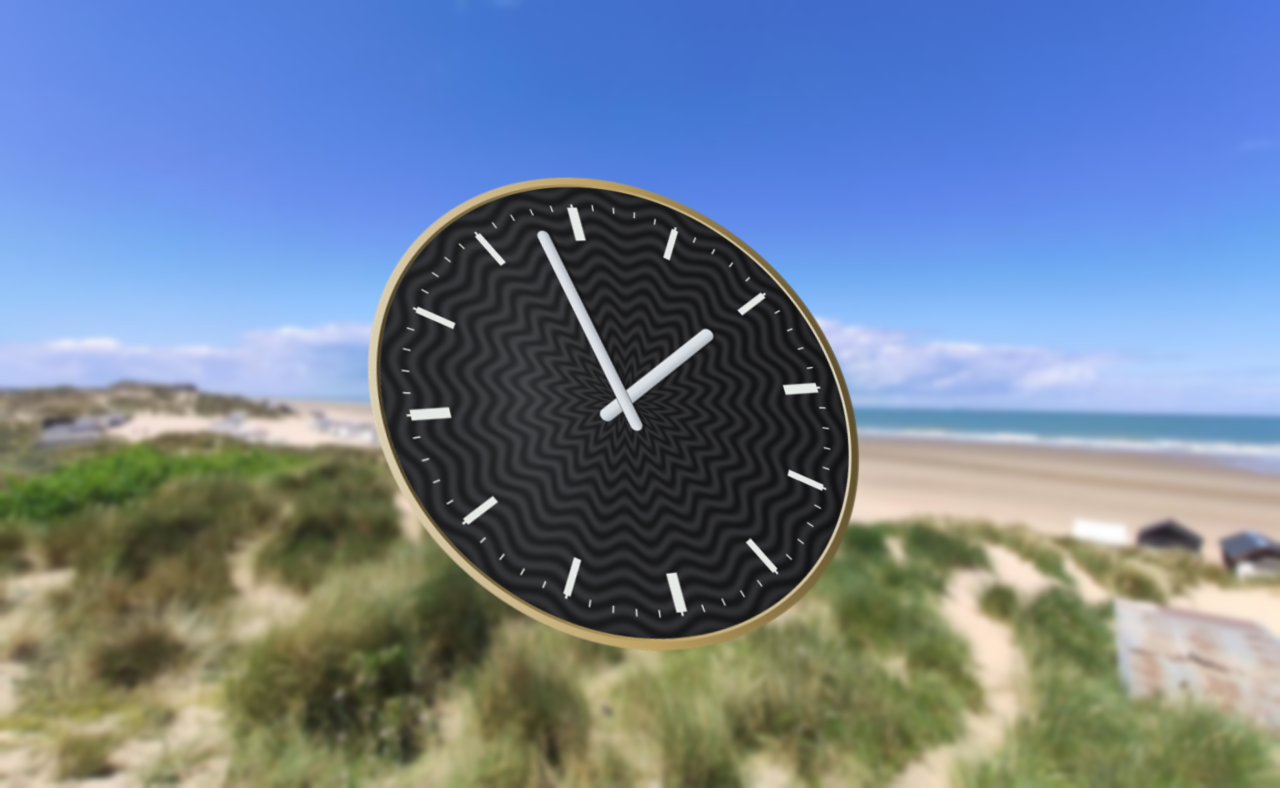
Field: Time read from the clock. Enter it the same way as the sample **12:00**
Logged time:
**1:58**
